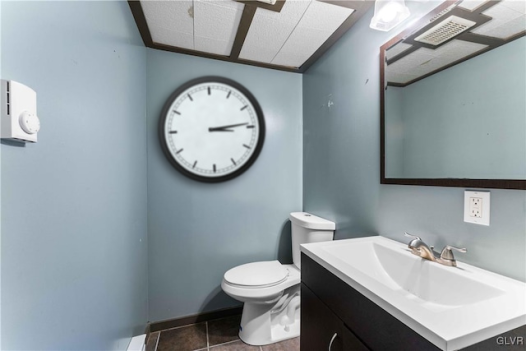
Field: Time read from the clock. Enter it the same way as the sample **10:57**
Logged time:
**3:14**
